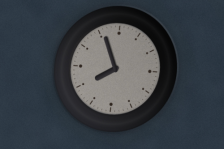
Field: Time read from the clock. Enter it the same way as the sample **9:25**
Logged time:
**7:56**
